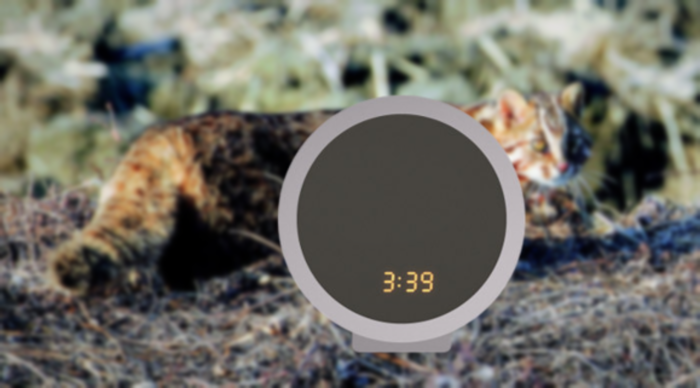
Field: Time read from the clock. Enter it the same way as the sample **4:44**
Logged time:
**3:39**
